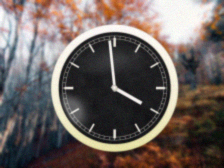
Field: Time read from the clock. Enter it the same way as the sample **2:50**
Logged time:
**3:59**
